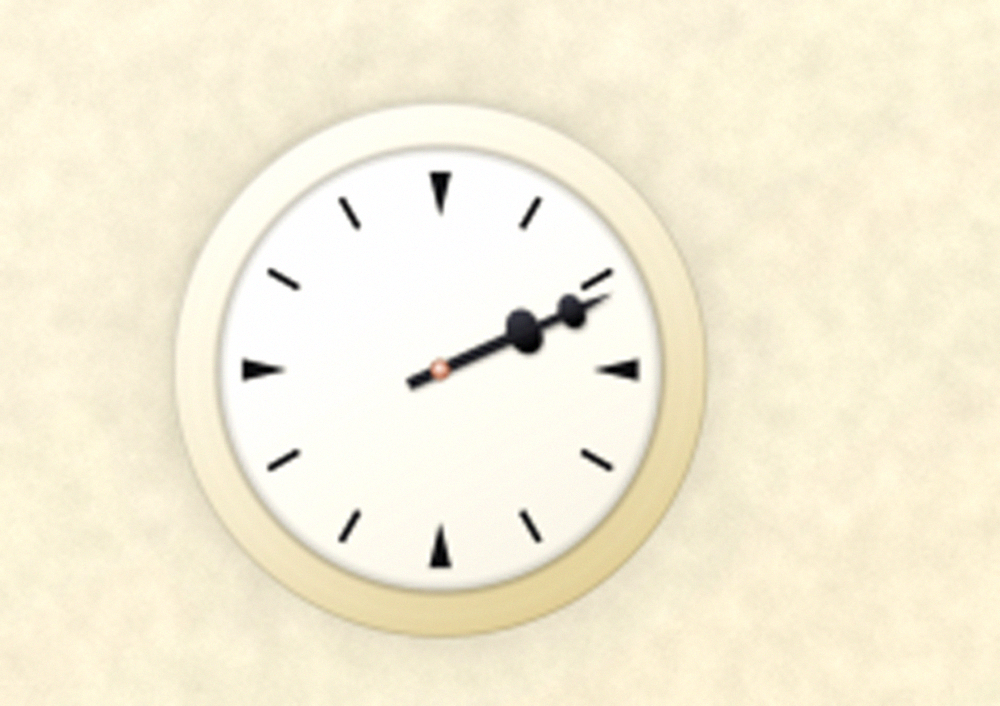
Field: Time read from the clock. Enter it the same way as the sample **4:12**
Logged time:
**2:11**
